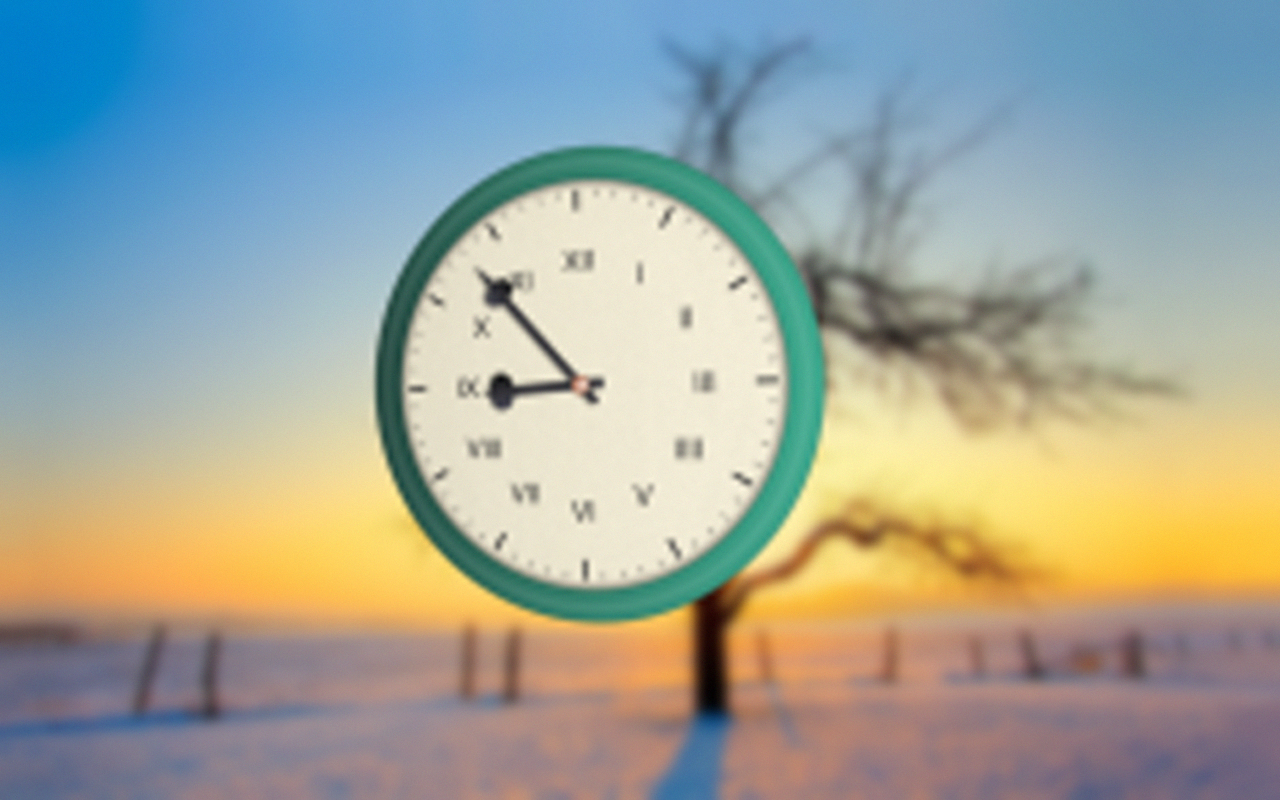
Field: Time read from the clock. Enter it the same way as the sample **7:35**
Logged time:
**8:53**
